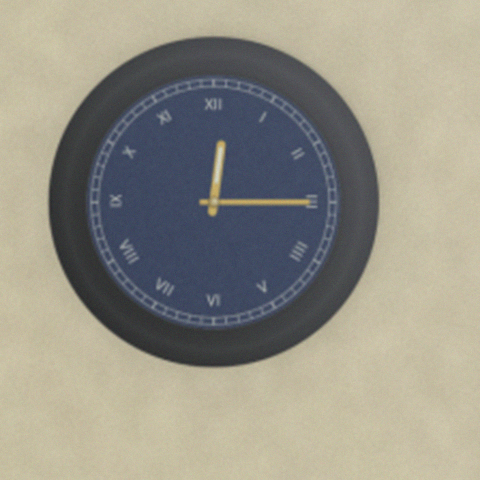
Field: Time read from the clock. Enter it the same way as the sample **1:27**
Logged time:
**12:15**
